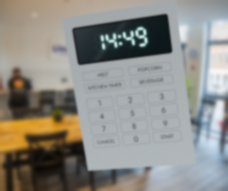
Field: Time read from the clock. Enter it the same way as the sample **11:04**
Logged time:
**14:49**
